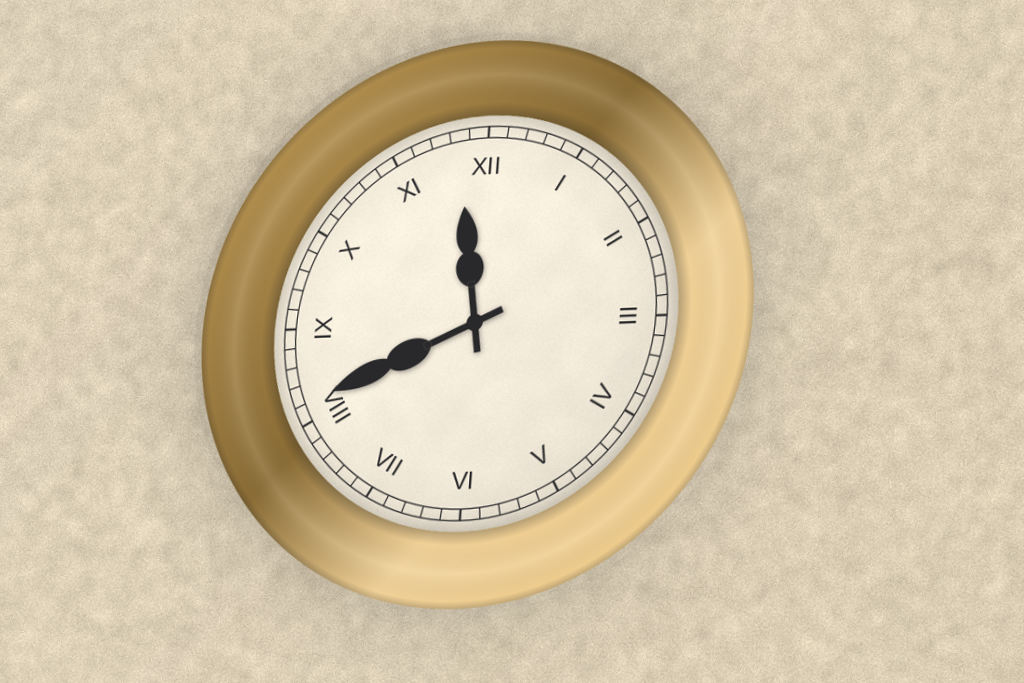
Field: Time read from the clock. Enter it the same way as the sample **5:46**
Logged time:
**11:41**
